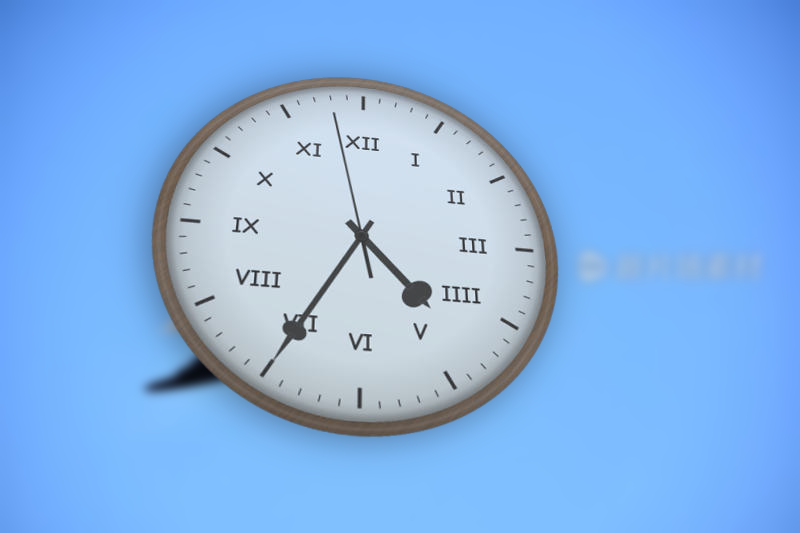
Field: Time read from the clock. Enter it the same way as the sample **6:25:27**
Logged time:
**4:34:58**
